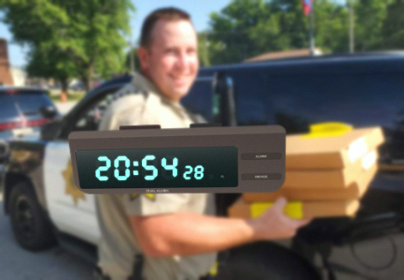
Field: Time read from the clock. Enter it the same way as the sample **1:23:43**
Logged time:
**20:54:28**
